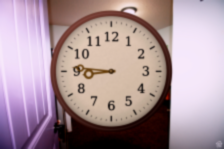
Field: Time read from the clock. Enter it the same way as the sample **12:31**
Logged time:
**8:46**
